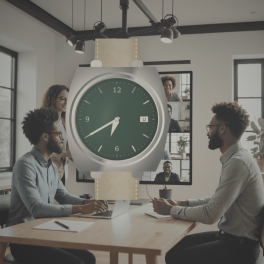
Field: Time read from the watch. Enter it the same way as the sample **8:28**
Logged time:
**6:40**
